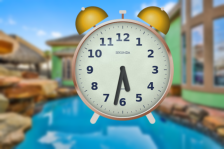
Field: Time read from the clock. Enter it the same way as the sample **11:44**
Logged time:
**5:32**
